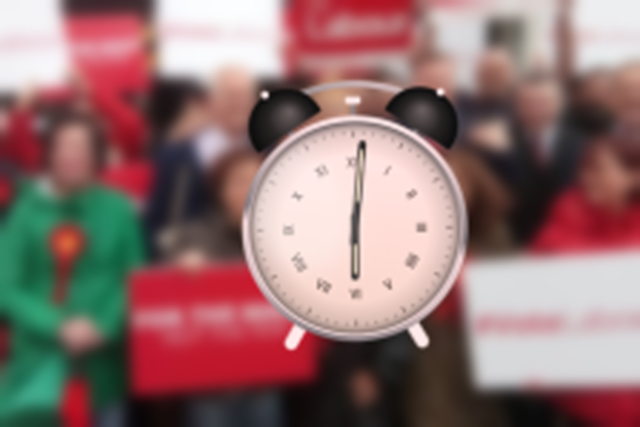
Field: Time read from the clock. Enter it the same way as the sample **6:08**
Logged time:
**6:01**
